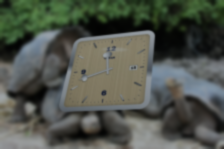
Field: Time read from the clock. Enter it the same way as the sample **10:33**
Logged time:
**11:42**
